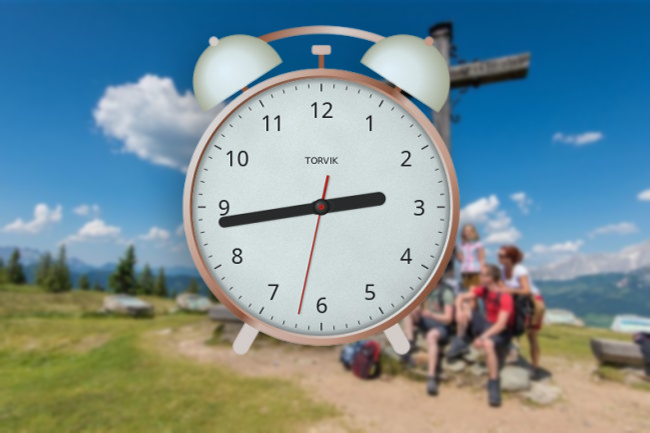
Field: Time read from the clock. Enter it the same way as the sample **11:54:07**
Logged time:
**2:43:32**
